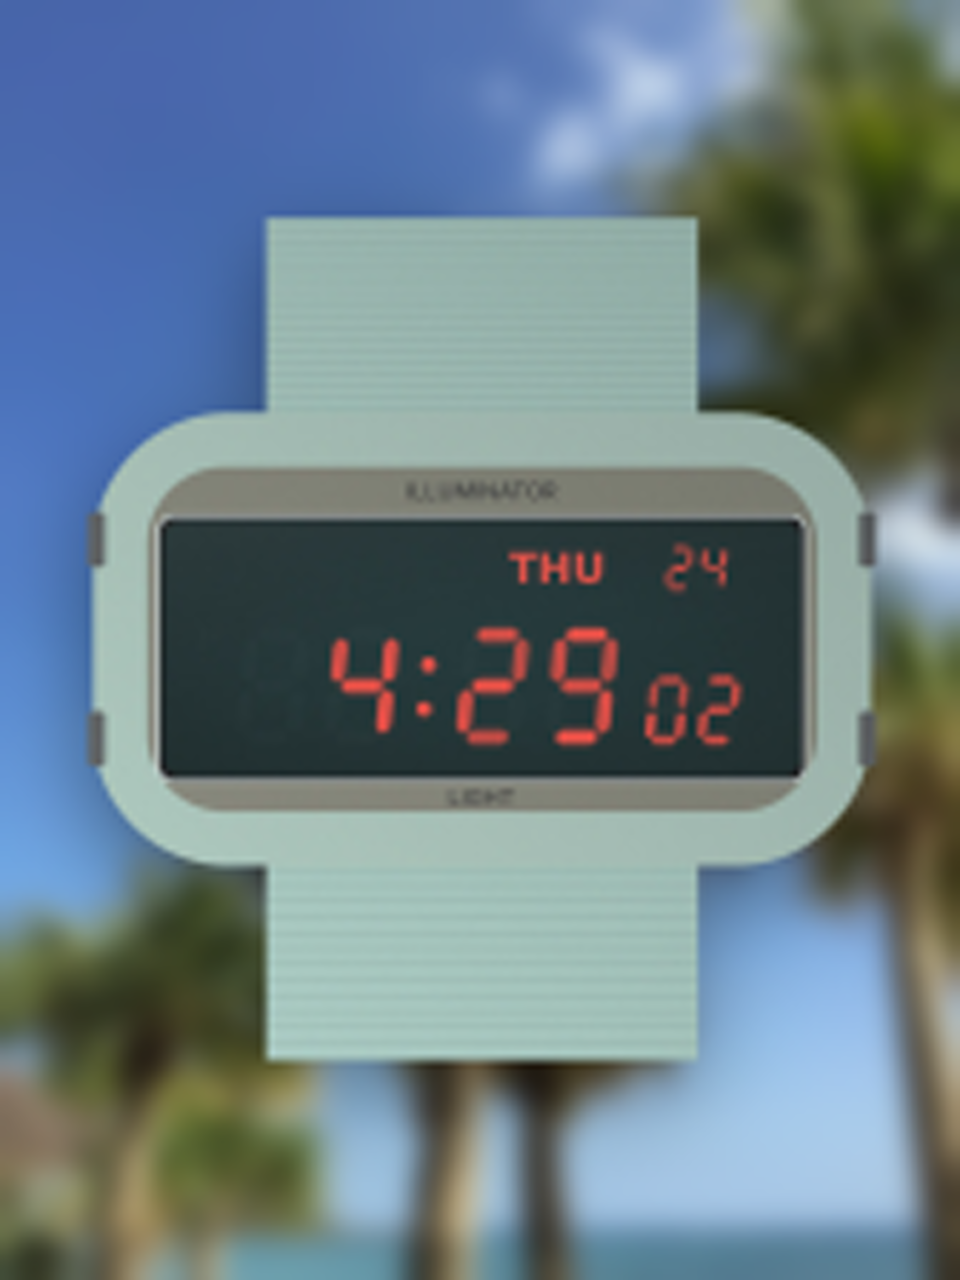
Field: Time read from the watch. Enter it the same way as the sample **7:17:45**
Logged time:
**4:29:02**
